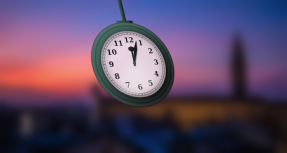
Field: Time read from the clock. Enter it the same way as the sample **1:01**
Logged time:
**12:03**
